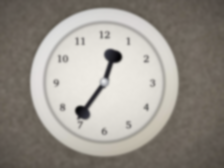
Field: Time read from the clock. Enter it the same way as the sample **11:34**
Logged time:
**12:36**
